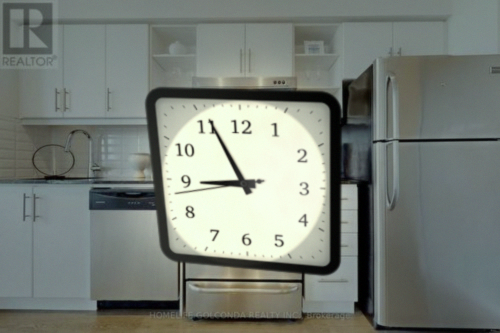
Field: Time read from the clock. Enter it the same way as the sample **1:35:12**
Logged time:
**8:55:43**
